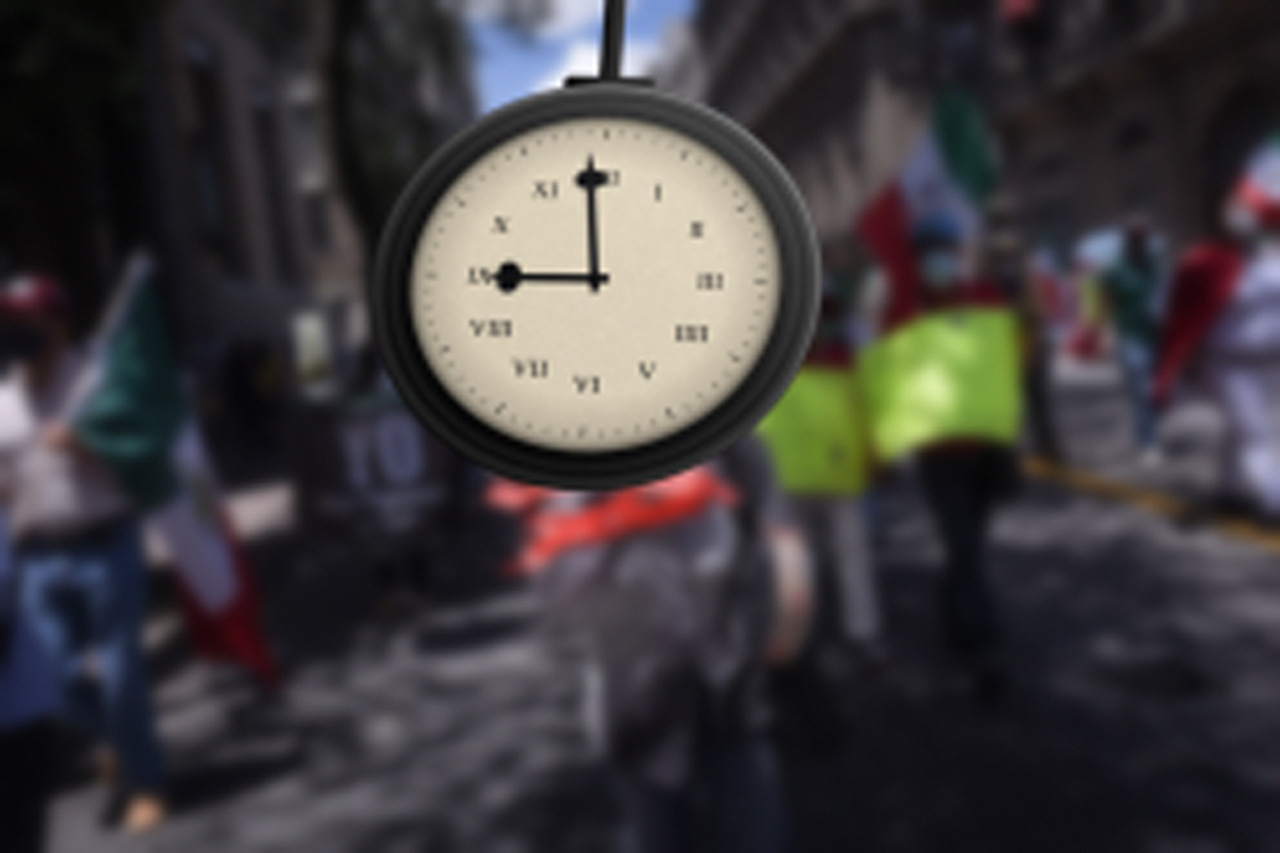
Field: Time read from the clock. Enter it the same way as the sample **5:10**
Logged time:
**8:59**
